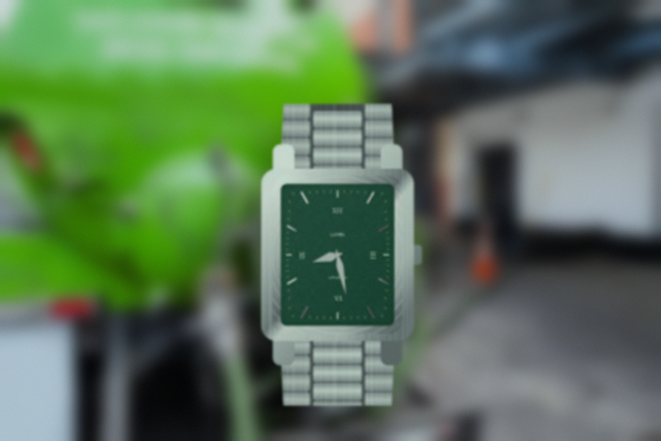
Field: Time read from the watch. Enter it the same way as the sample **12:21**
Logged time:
**8:28**
